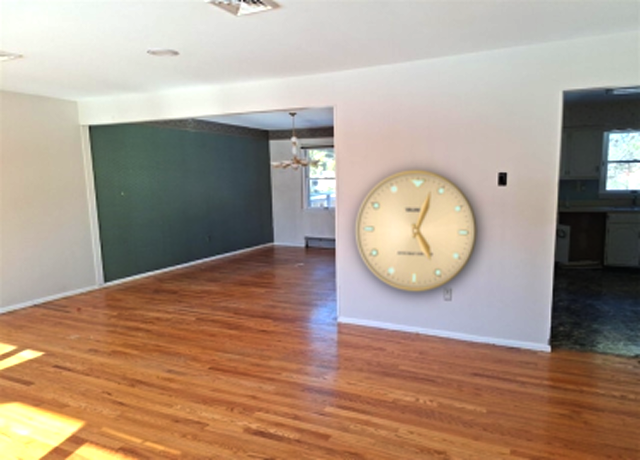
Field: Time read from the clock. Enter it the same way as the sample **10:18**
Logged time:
**5:03**
